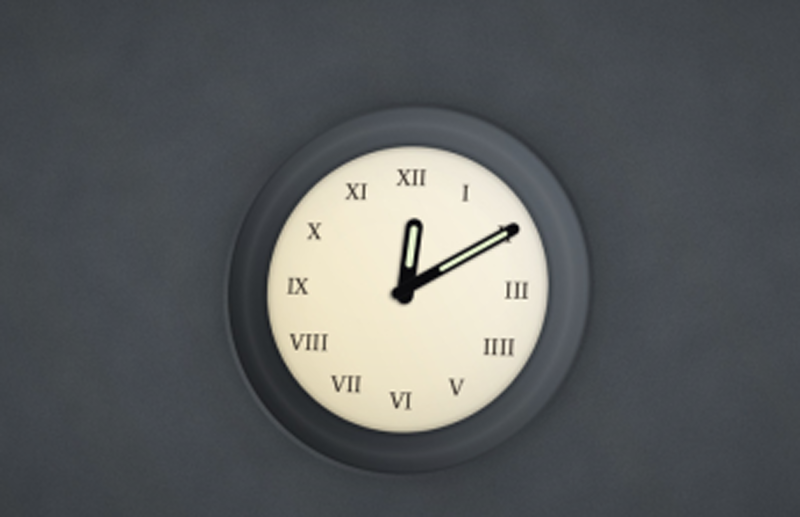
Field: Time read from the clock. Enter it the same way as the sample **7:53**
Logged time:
**12:10**
